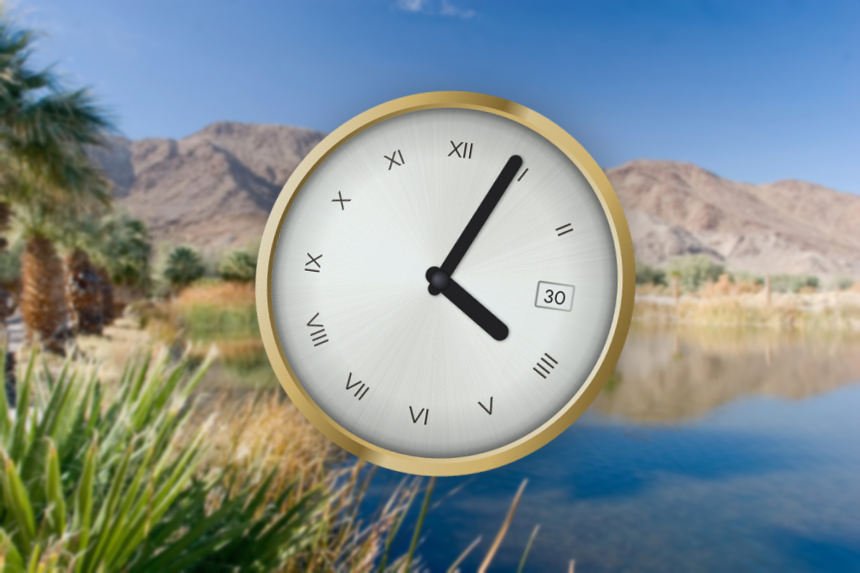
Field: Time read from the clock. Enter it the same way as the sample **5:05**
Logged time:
**4:04**
